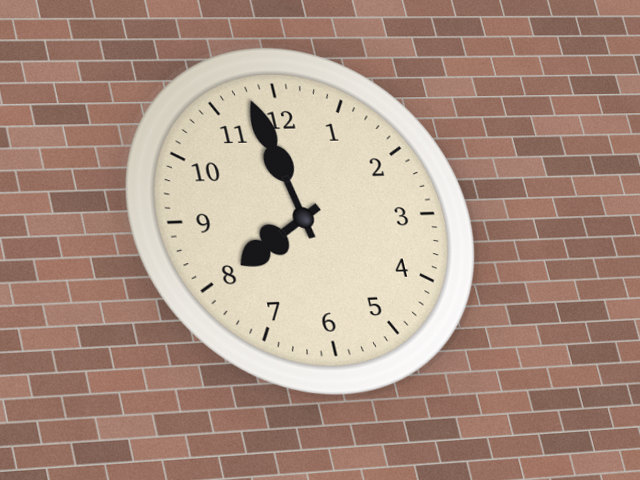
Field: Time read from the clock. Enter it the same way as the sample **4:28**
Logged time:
**7:58**
